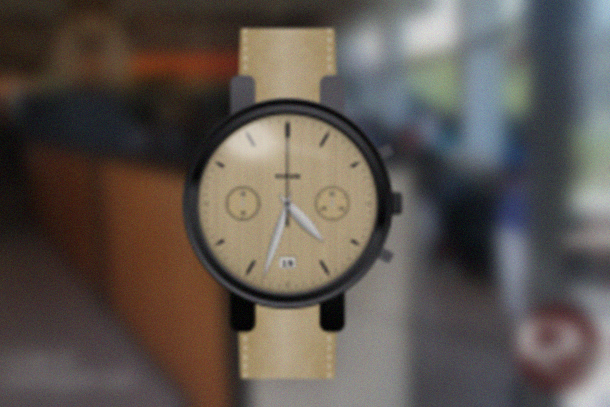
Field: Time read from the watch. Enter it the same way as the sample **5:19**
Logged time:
**4:33**
